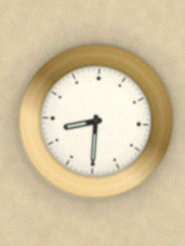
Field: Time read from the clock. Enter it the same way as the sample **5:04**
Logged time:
**8:30**
